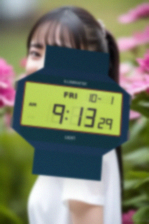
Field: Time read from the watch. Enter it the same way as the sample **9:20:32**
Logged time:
**9:13:29**
